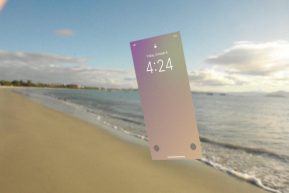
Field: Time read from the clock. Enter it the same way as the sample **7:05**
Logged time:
**4:24**
